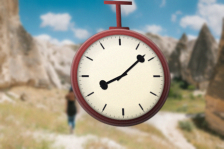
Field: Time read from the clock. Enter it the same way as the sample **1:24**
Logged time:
**8:08**
